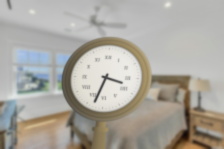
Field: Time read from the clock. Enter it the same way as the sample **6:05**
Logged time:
**3:33**
